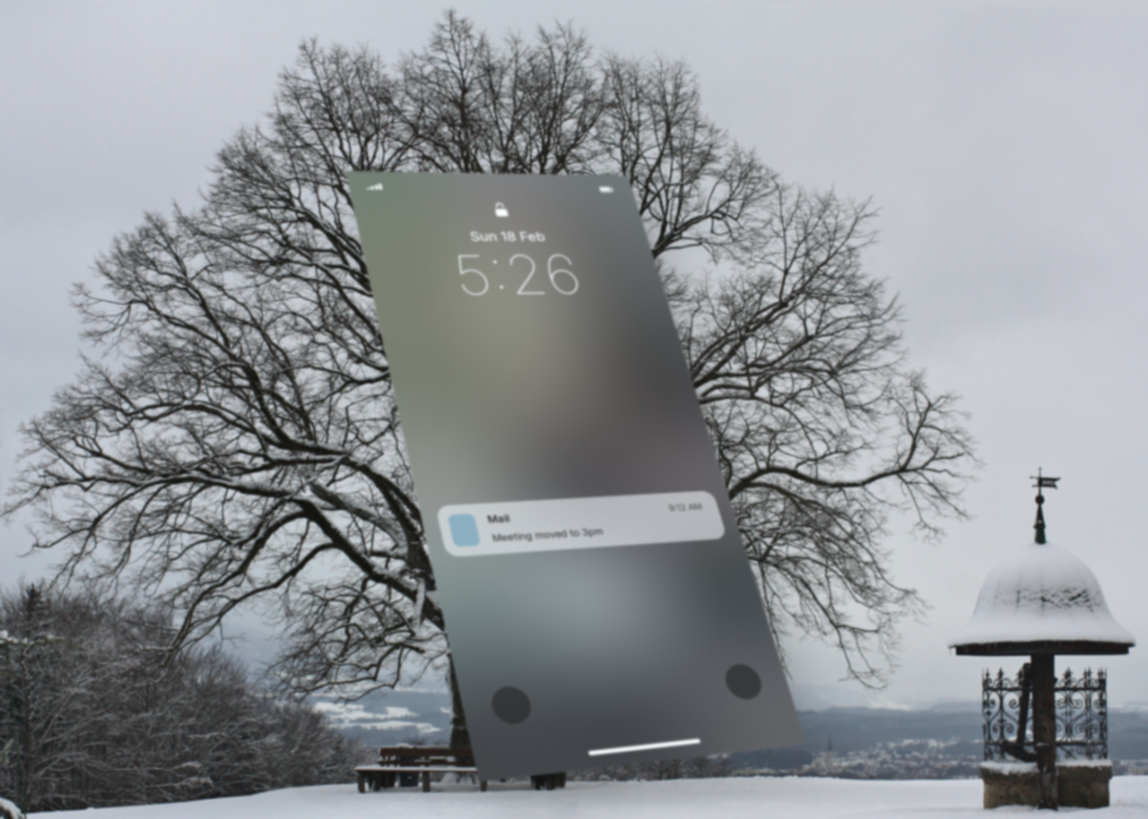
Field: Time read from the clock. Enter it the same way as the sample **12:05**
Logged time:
**5:26**
